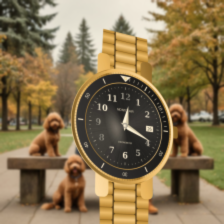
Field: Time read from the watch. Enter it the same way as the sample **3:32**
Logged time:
**12:19**
